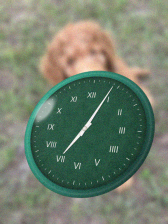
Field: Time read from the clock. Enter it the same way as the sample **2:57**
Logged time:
**7:04**
